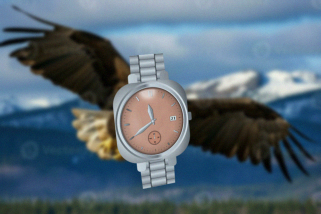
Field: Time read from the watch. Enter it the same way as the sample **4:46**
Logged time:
**11:40**
